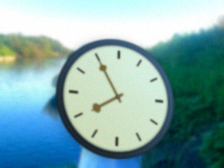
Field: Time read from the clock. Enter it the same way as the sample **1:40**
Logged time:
**7:55**
